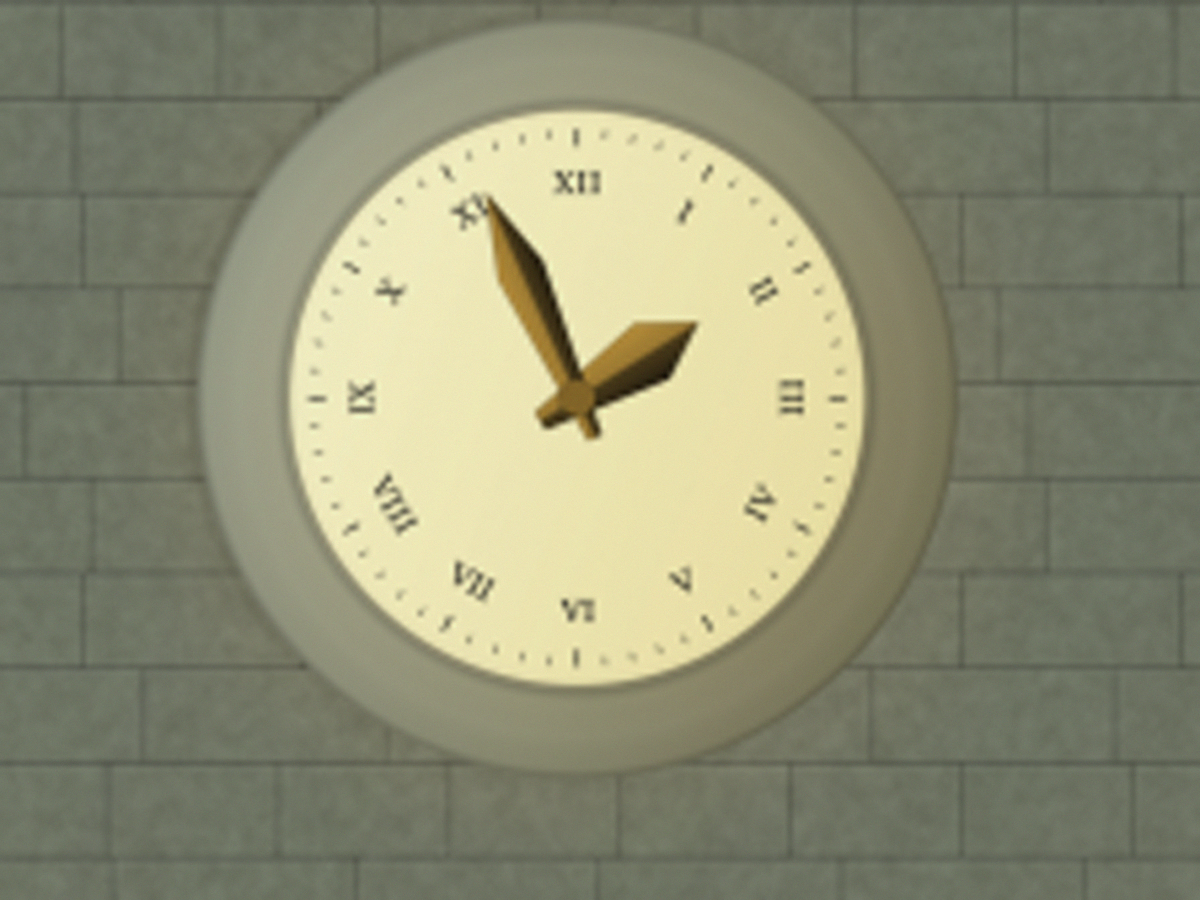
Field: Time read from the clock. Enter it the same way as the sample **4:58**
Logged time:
**1:56**
